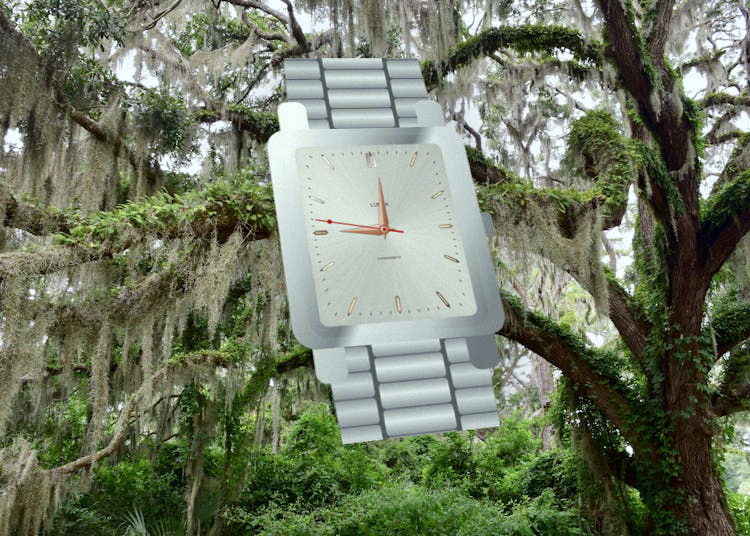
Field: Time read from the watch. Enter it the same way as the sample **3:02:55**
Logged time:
**9:00:47**
